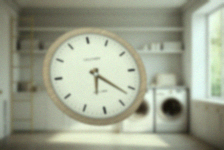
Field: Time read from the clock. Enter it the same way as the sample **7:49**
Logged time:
**6:22**
